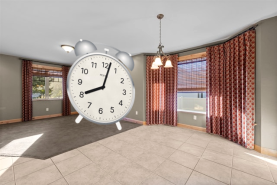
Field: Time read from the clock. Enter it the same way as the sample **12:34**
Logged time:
**8:02**
